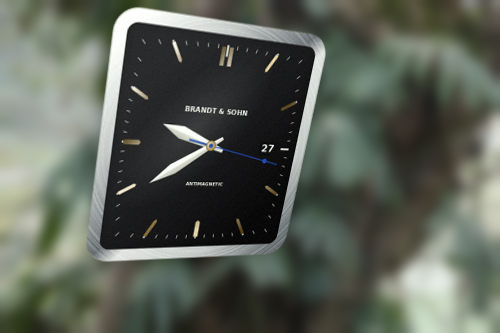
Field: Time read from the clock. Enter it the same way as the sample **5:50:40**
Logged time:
**9:39:17**
